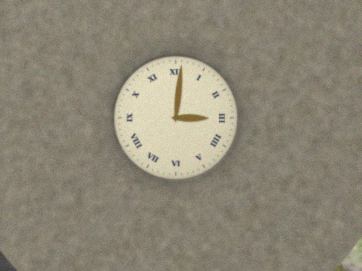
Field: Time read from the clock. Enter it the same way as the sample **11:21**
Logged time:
**3:01**
